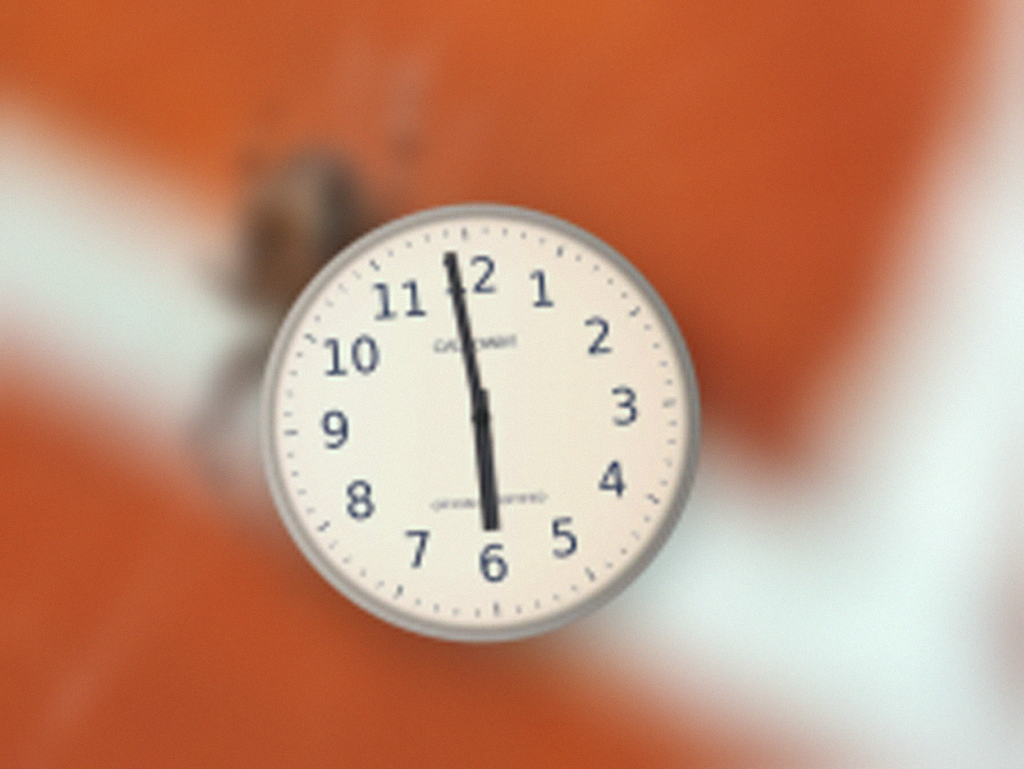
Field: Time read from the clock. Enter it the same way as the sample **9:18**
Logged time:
**5:59**
